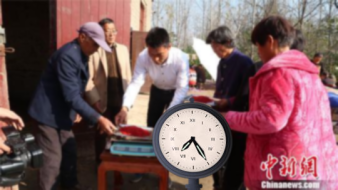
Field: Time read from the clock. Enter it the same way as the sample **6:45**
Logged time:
**7:25**
